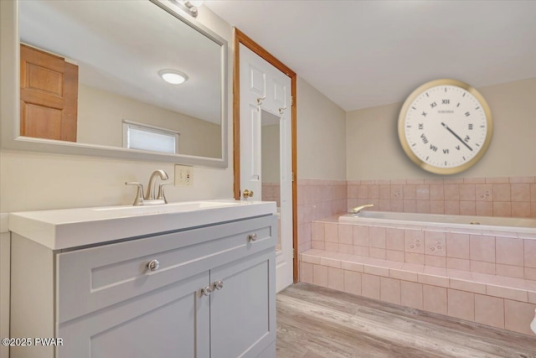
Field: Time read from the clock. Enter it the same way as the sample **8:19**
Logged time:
**4:22**
